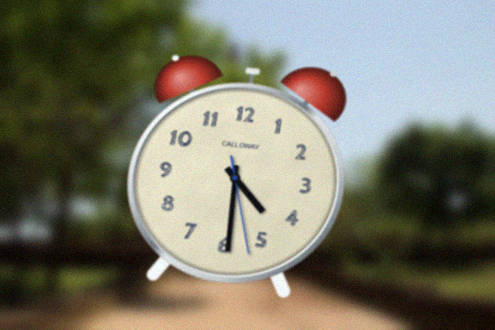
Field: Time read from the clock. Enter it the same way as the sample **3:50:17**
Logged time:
**4:29:27**
